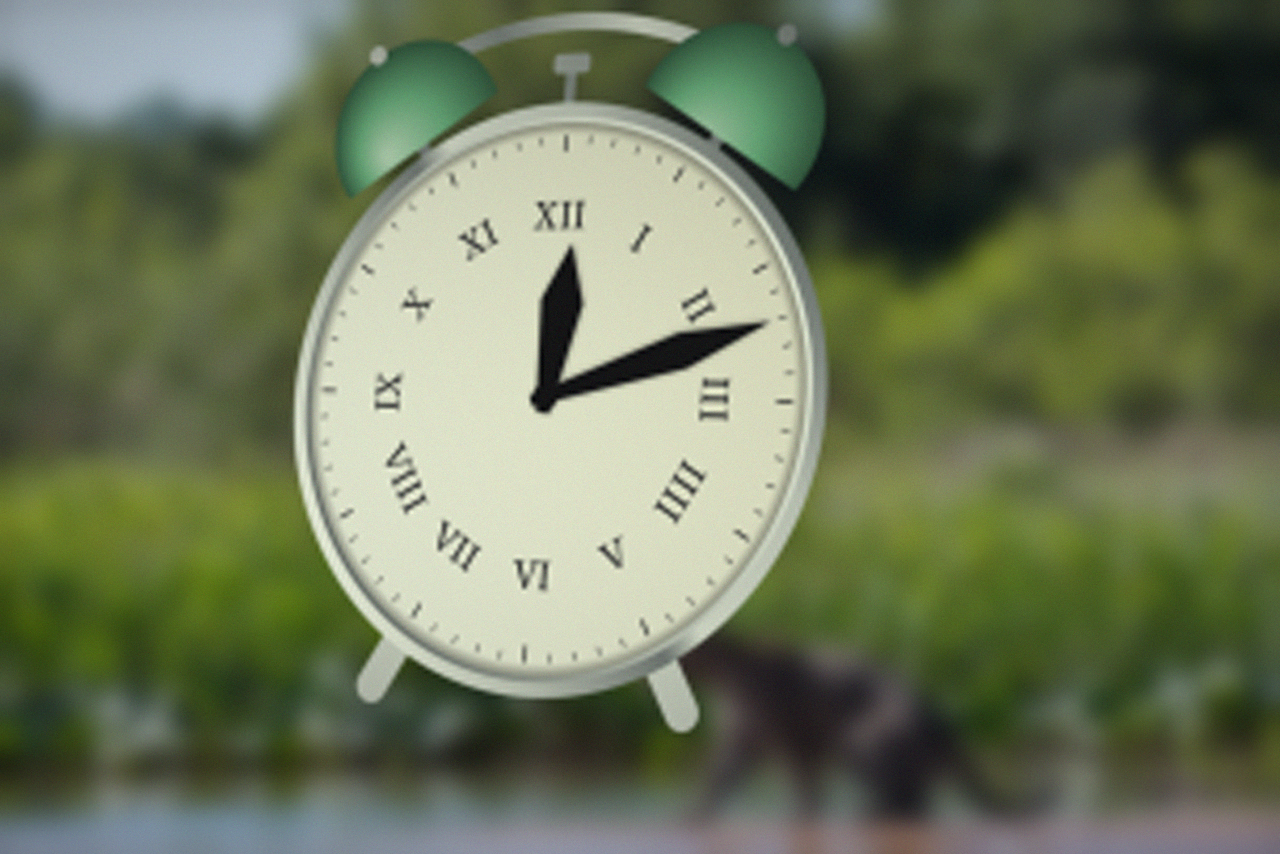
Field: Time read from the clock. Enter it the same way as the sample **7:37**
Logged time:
**12:12**
